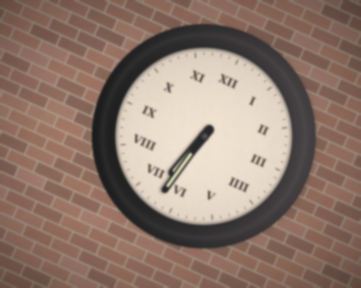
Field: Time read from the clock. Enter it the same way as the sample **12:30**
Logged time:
**6:32**
